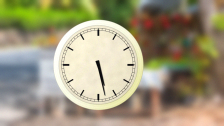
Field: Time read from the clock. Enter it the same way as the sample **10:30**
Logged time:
**5:28**
